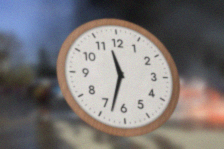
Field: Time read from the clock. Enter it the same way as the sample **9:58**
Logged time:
**11:33**
